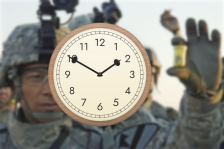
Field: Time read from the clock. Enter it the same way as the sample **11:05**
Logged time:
**1:50**
